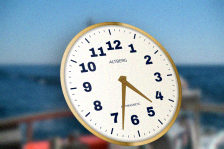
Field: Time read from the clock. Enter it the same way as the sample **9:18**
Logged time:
**4:33**
